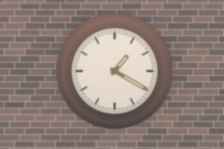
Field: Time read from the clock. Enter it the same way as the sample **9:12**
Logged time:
**1:20**
